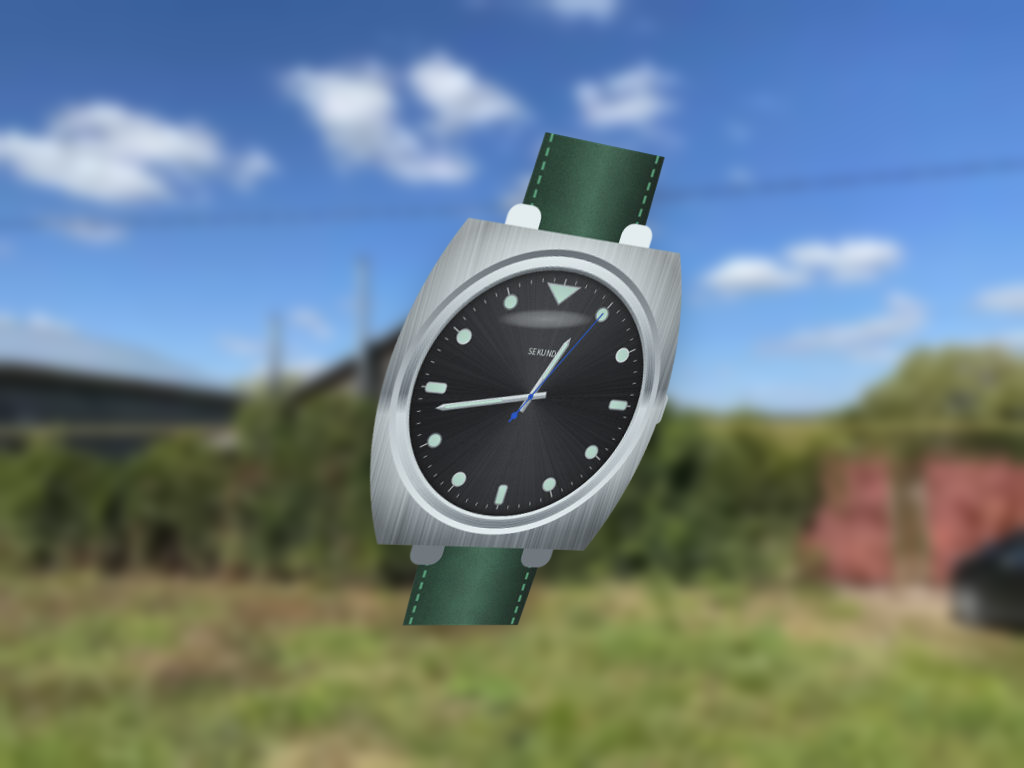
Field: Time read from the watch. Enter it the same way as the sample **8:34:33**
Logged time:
**12:43:05**
